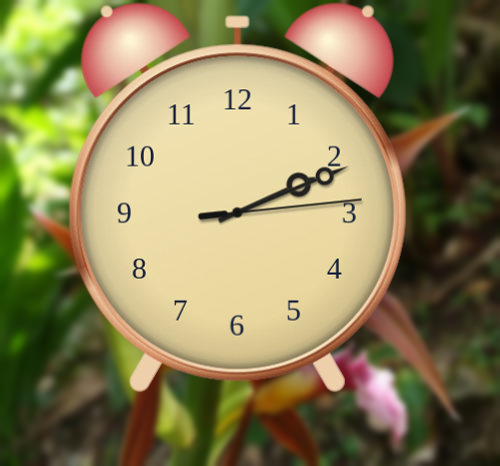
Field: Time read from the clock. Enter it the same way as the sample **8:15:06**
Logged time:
**2:11:14**
